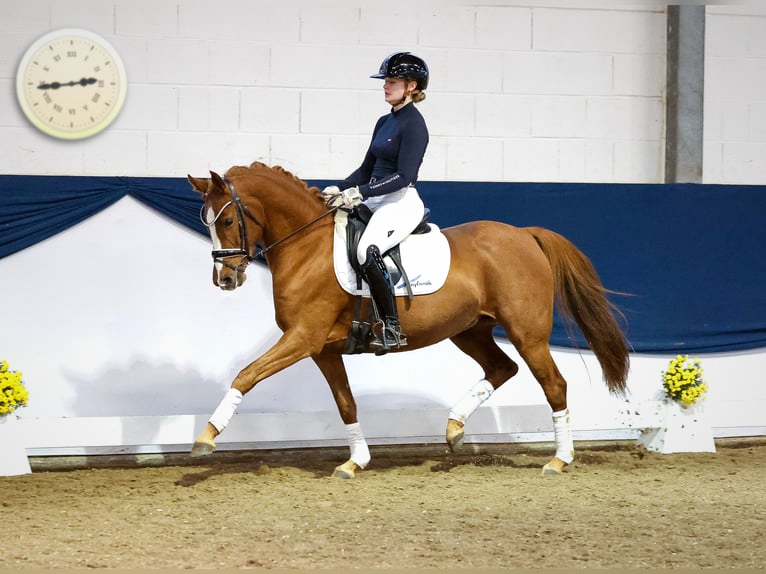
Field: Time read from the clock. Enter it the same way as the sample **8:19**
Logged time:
**2:44**
